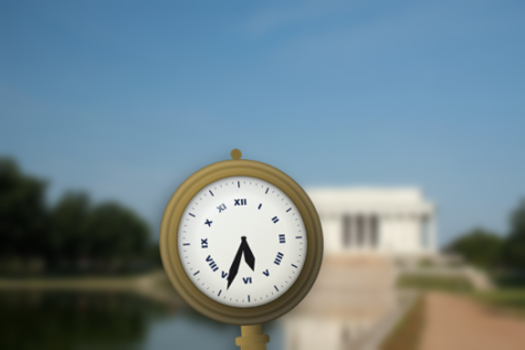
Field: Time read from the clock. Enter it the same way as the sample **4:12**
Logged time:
**5:34**
